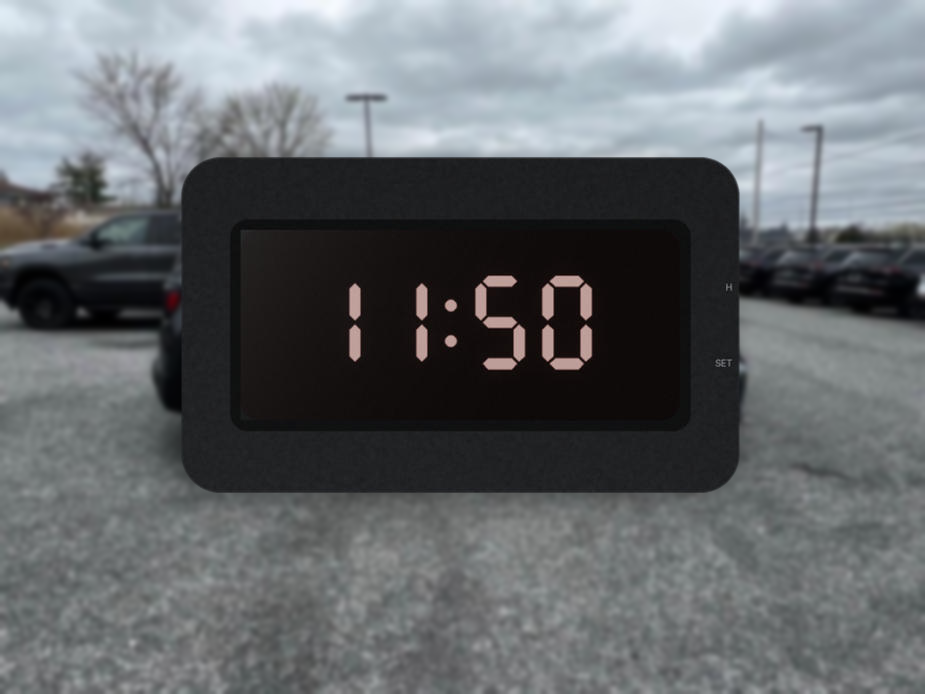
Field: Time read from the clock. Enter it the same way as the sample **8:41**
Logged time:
**11:50**
